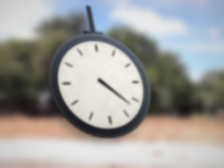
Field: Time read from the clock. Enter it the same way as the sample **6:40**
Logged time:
**4:22**
